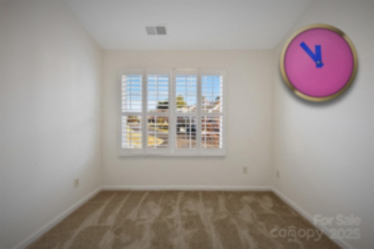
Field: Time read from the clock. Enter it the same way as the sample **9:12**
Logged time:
**11:53**
